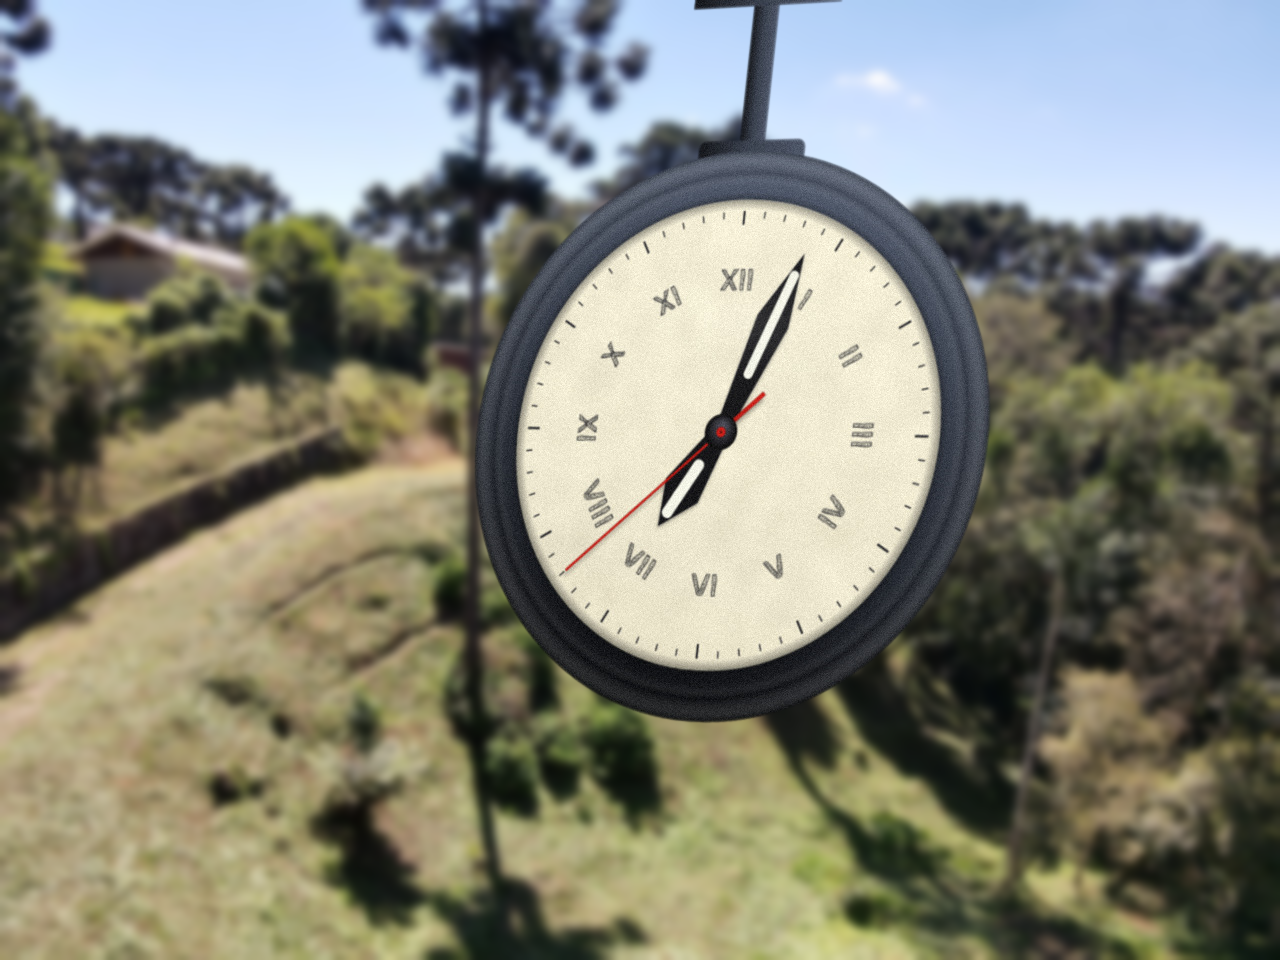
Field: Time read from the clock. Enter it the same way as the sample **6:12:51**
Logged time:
**7:03:38**
